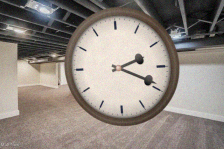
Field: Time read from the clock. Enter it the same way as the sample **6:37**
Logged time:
**2:19**
